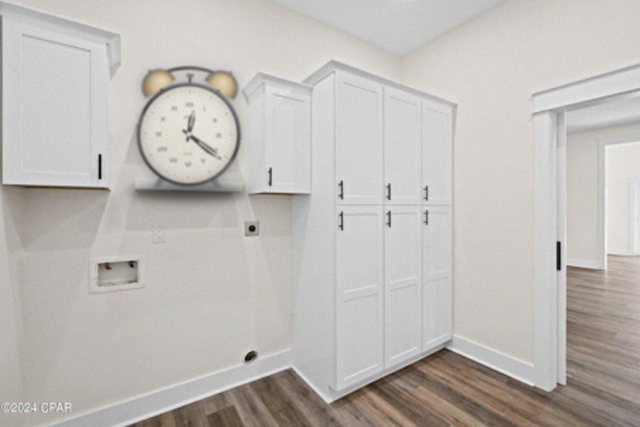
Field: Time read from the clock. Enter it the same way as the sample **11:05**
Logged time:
**12:21**
